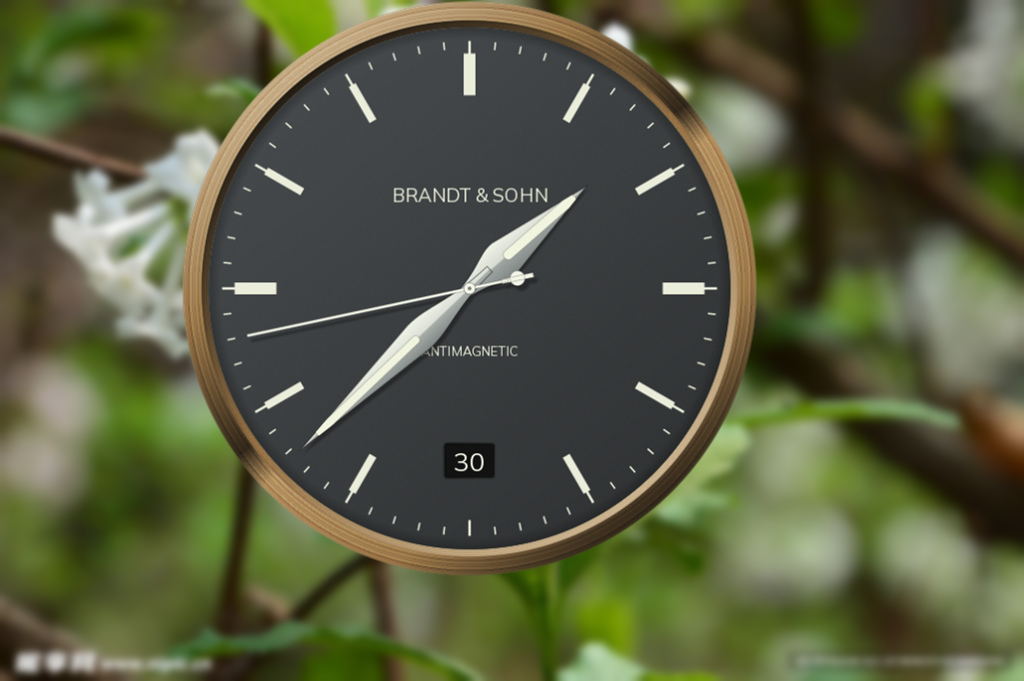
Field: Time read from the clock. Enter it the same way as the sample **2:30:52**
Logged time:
**1:37:43**
